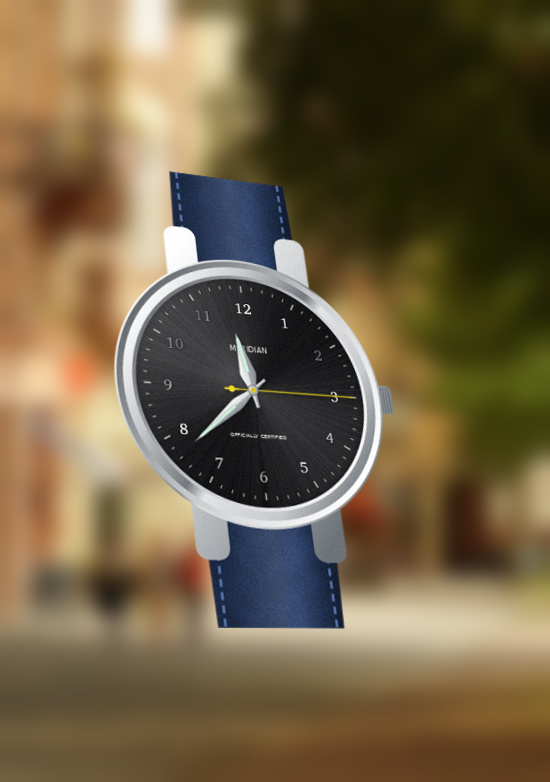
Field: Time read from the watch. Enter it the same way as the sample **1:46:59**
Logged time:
**11:38:15**
